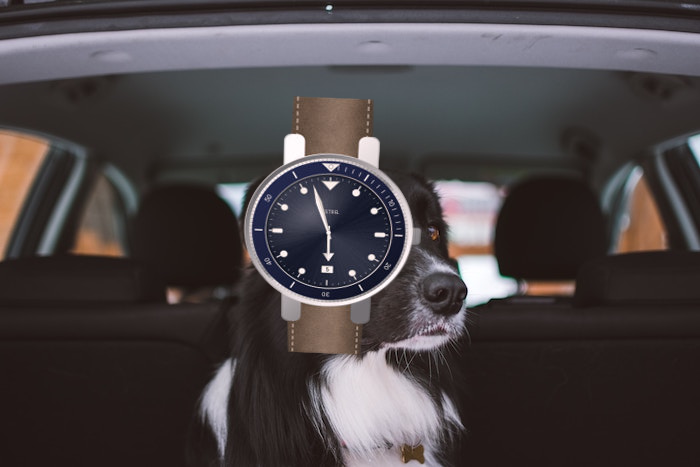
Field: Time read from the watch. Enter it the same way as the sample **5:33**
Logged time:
**5:57**
